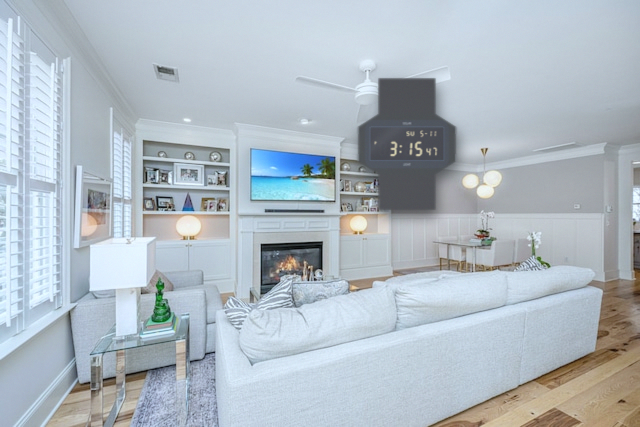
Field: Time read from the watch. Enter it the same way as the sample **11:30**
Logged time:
**3:15**
